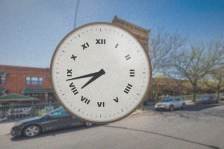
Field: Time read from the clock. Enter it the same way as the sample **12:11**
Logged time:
**7:43**
